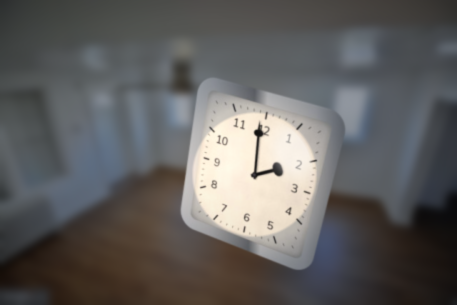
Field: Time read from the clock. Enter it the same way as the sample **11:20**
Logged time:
**1:59**
